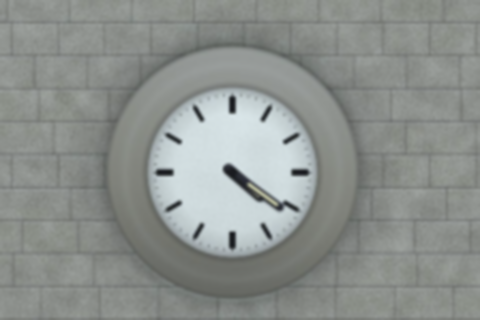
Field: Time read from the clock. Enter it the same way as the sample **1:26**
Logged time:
**4:21**
